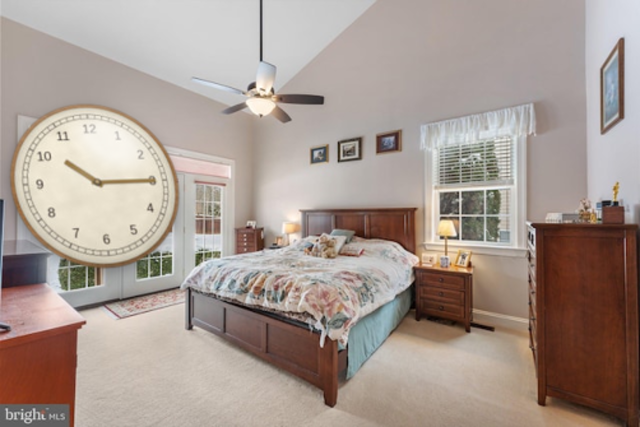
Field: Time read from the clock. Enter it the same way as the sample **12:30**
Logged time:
**10:15**
